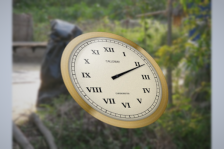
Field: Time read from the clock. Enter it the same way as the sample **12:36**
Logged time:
**2:11**
